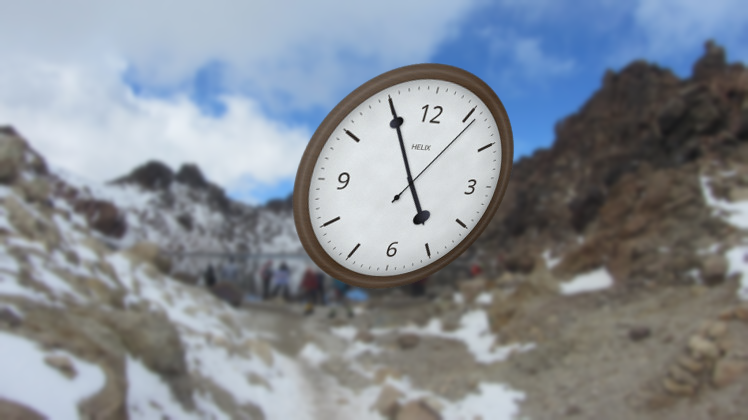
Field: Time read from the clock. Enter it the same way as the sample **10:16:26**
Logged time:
**4:55:06**
